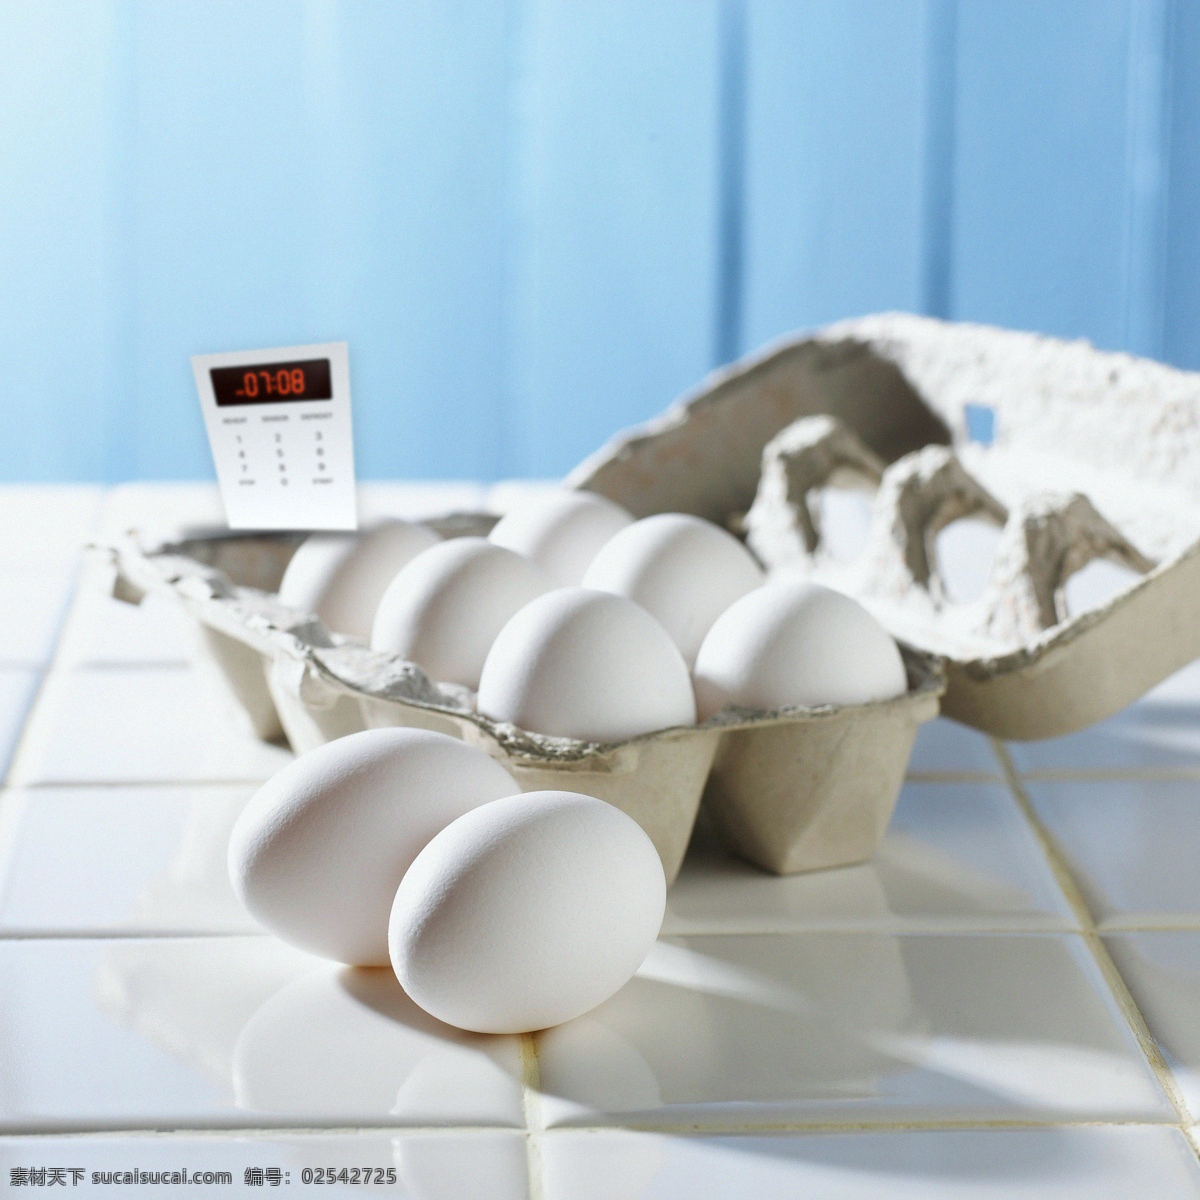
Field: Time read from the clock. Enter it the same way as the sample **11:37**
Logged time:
**7:08**
